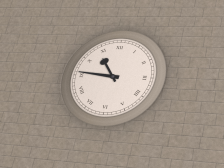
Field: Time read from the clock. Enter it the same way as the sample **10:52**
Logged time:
**10:46**
